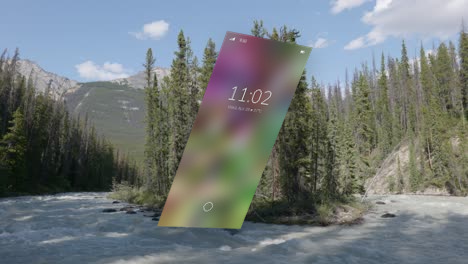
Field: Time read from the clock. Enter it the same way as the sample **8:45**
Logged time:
**11:02**
